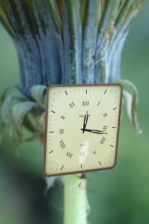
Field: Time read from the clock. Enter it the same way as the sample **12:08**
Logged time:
**12:17**
